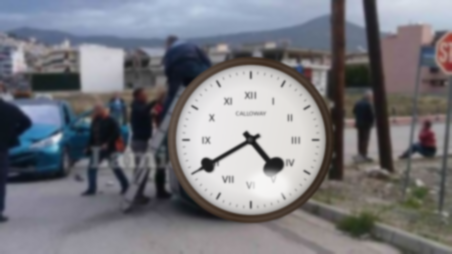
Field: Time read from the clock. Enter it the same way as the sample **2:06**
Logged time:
**4:40**
